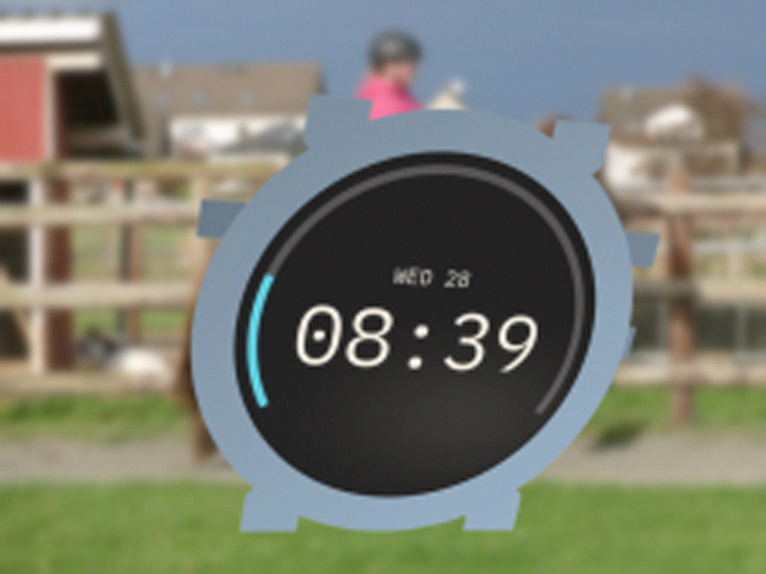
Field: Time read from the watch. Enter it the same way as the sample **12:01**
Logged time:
**8:39**
